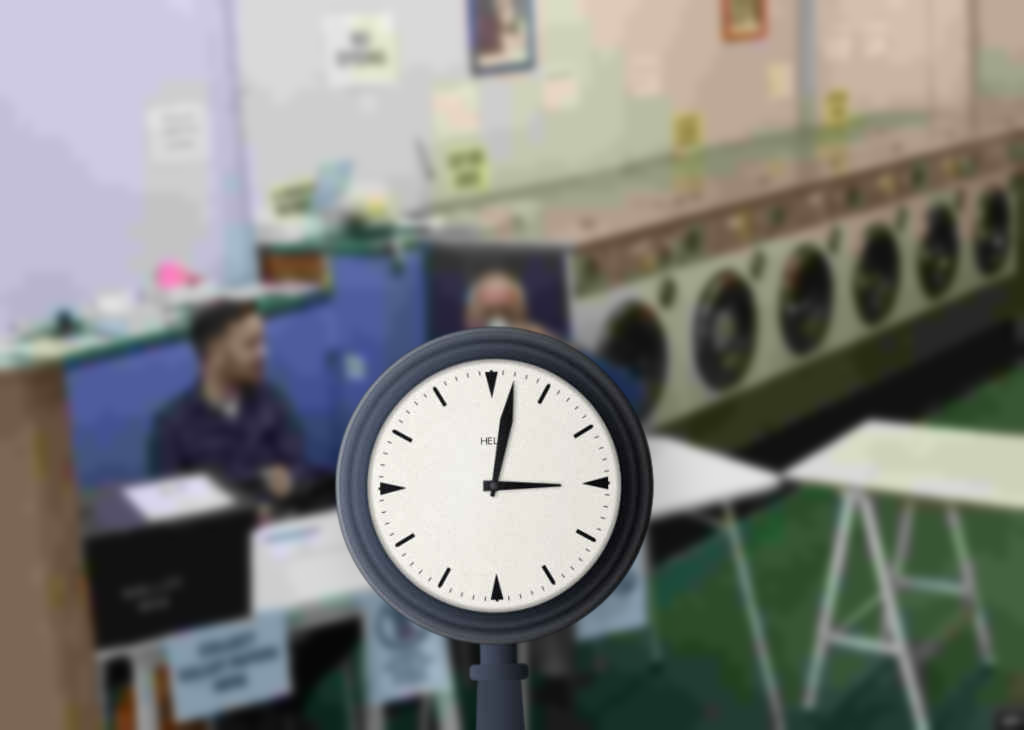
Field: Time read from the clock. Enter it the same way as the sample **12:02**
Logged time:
**3:02**
